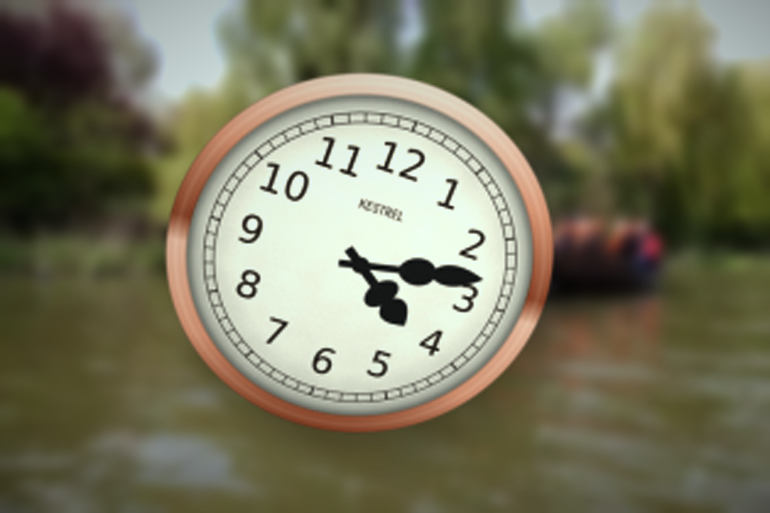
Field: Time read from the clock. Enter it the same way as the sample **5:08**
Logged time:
**4:13**
